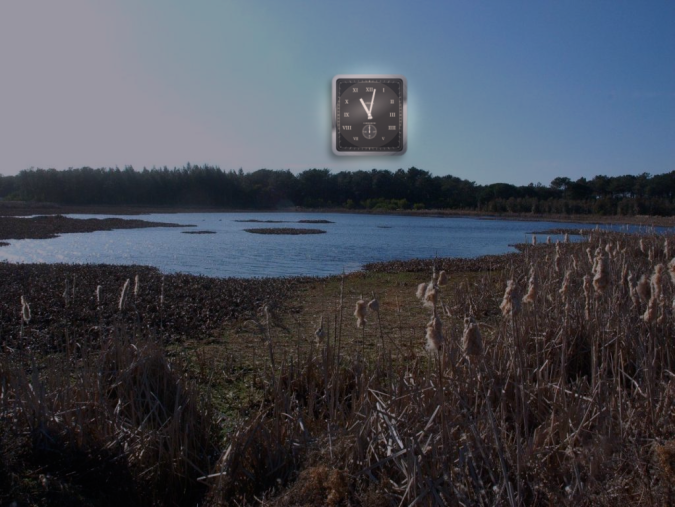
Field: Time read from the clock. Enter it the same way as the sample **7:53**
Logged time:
**11:02**
